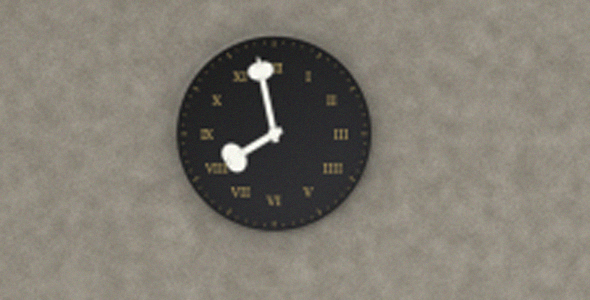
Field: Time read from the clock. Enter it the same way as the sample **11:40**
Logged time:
**7:58**
